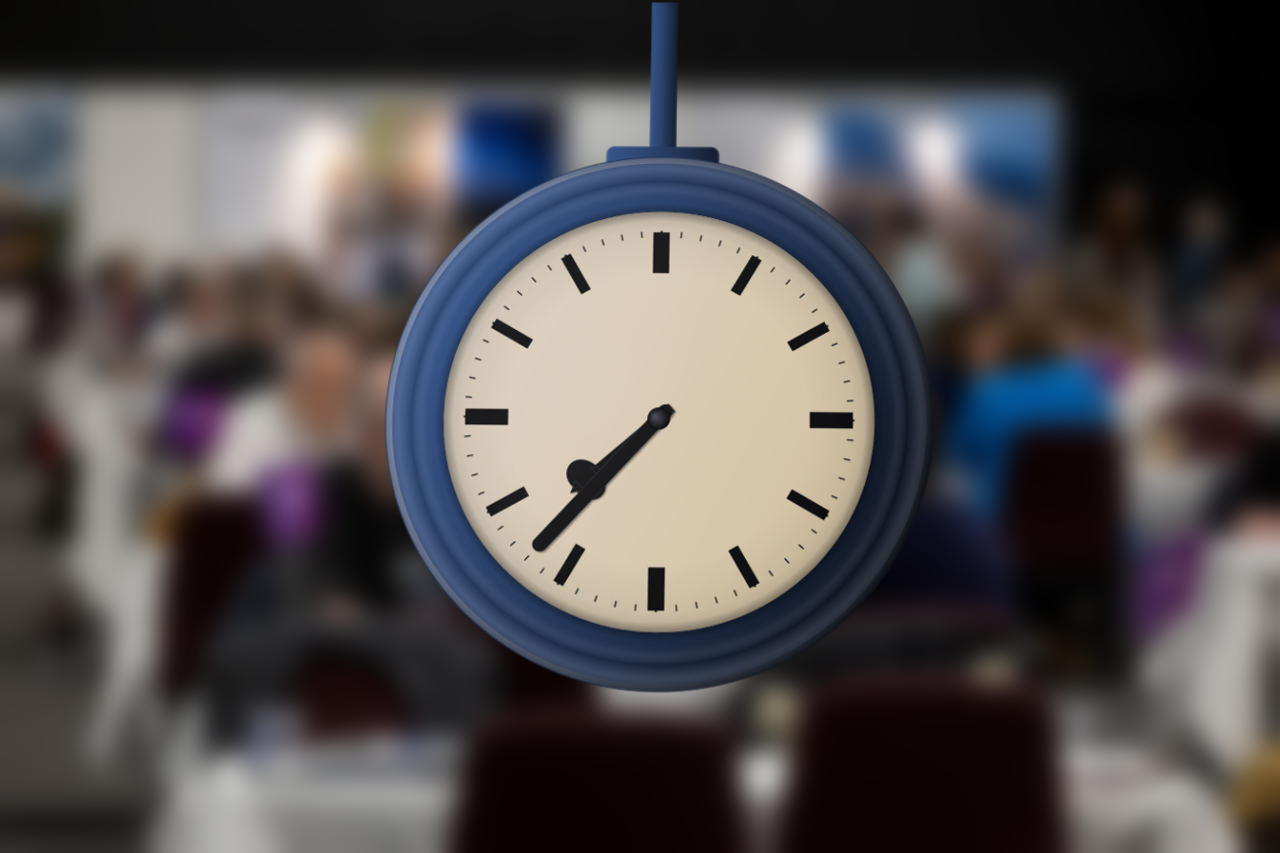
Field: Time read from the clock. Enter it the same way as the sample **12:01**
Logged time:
**7:37**
